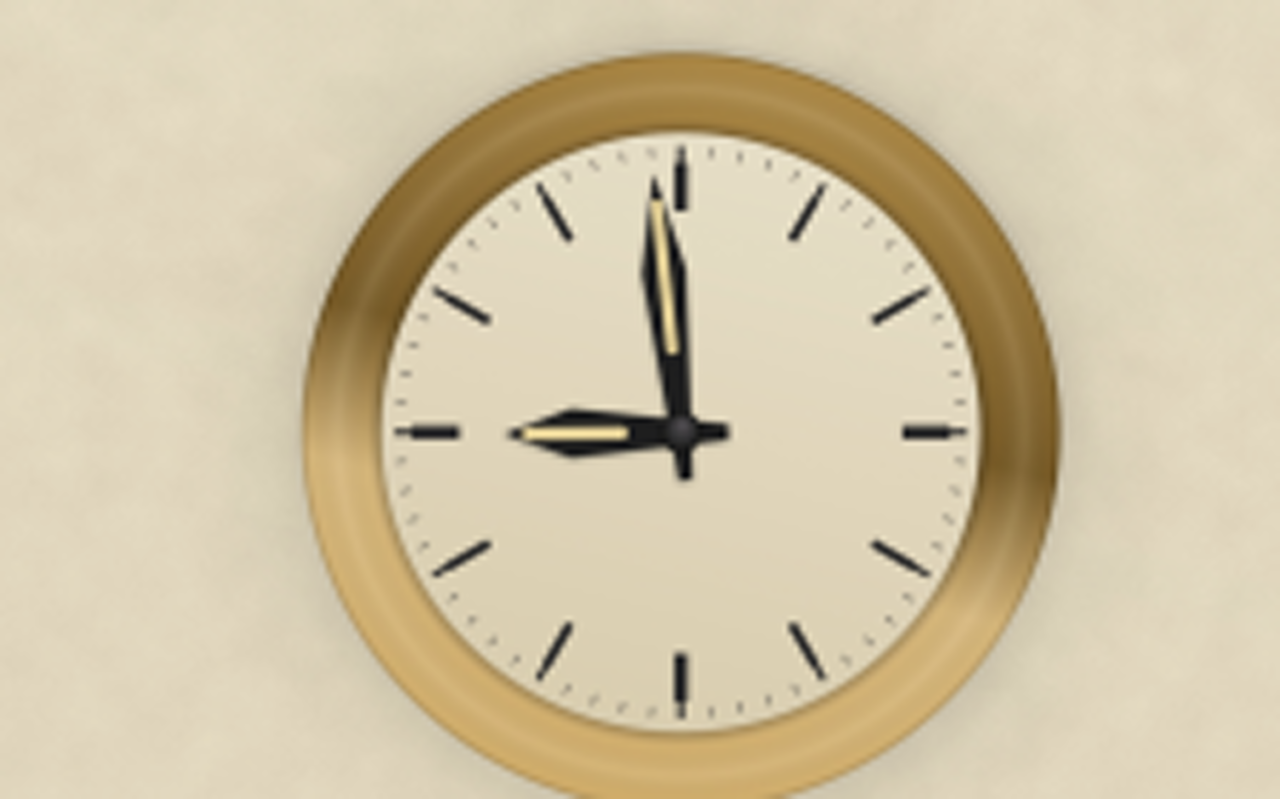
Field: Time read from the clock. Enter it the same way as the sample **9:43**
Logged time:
**8:59**
